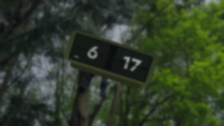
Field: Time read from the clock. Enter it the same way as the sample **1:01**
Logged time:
**6:17**
